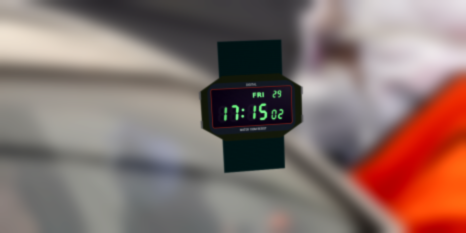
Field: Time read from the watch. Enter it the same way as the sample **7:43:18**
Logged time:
**17:15:02**
